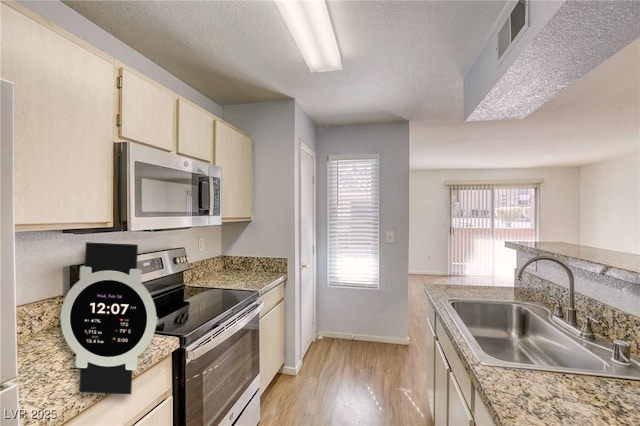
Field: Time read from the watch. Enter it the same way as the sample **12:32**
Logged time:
**12:07**
